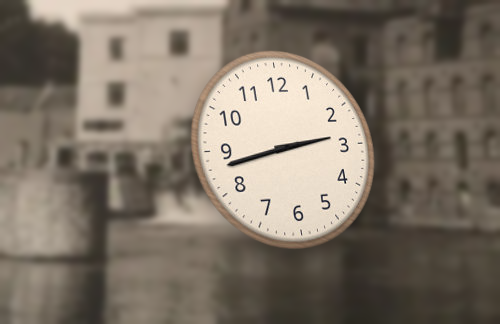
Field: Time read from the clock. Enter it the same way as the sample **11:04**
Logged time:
**2:43**
